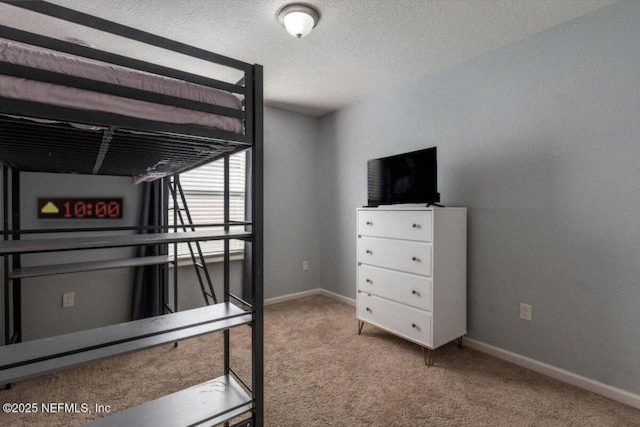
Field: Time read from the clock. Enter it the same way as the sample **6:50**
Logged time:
**10:00**
